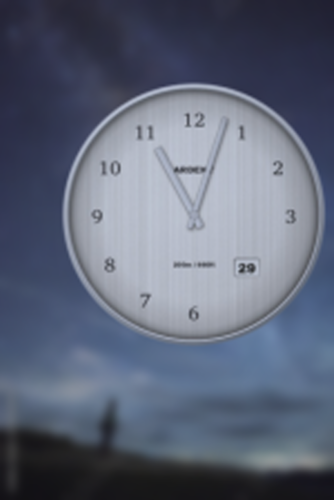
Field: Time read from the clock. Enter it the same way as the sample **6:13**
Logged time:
**11:03**
